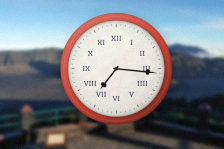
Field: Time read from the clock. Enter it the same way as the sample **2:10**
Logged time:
**7:16**
